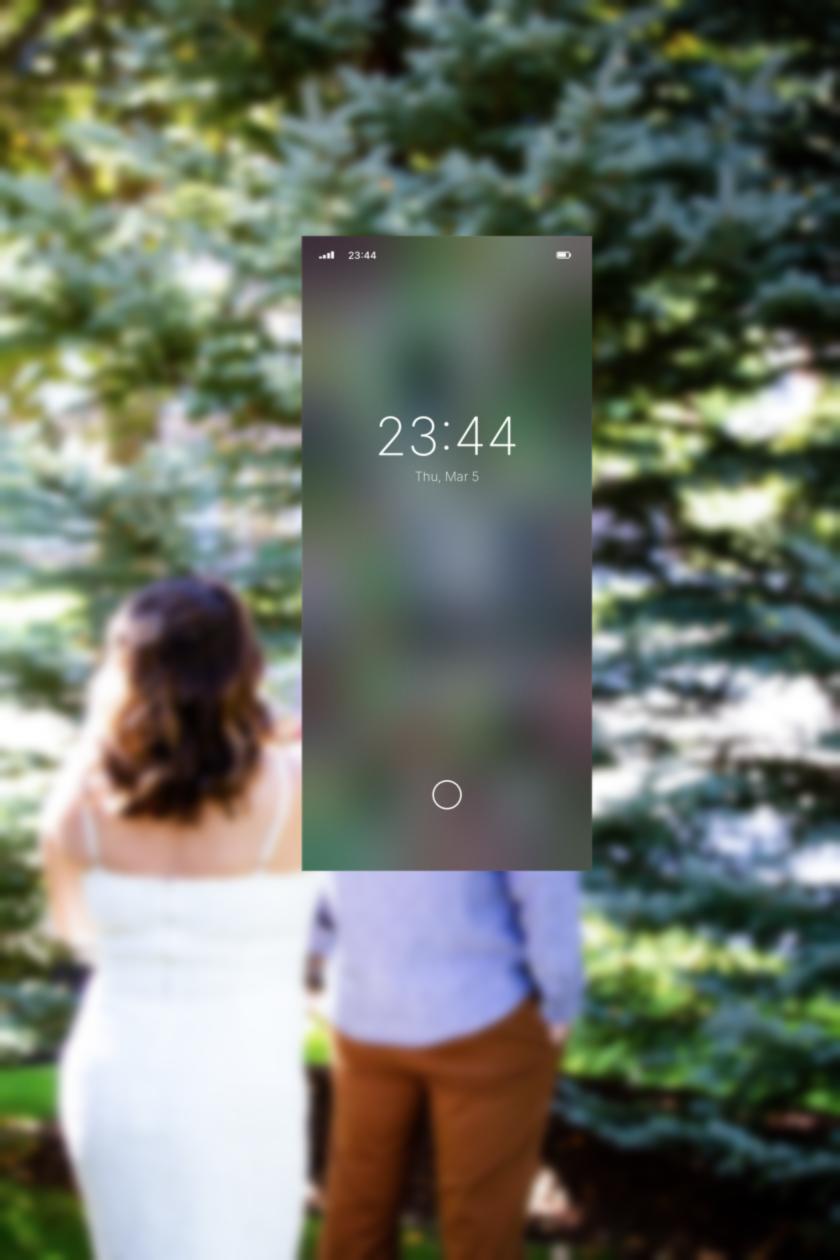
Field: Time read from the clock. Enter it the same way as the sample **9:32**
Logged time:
**23:44**
